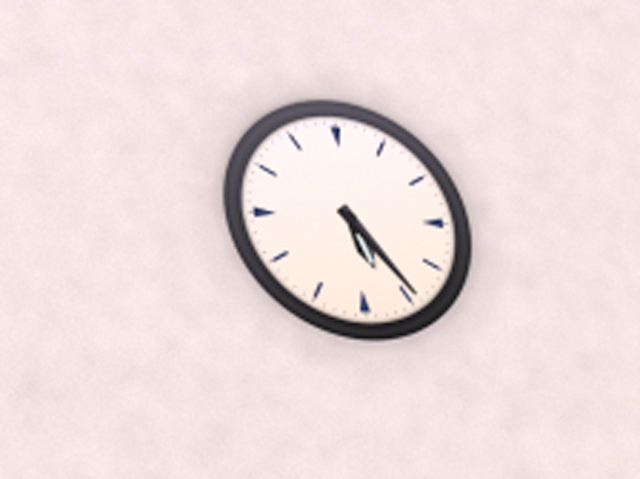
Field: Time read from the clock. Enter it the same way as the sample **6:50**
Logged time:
**5:24**
